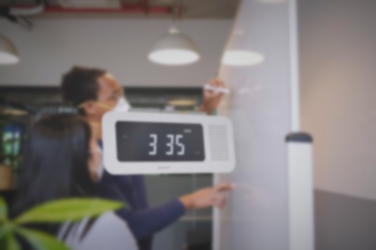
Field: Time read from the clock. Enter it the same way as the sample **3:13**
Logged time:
**3:35**
